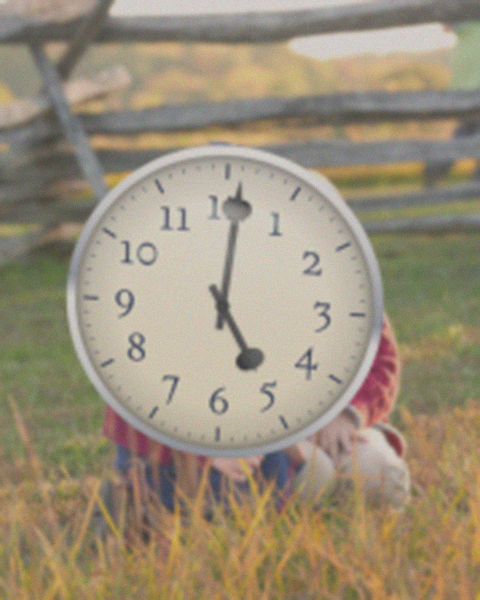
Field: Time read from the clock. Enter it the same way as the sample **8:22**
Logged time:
**5:01**
